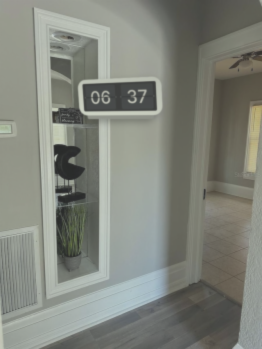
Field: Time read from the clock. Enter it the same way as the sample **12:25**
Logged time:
**6:37**
